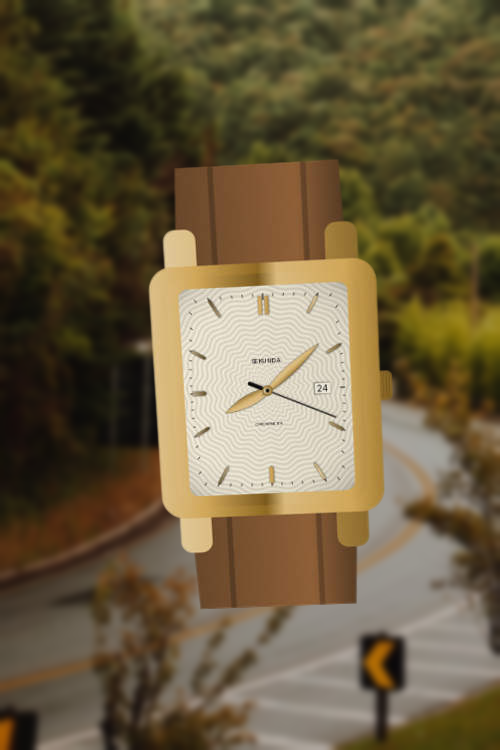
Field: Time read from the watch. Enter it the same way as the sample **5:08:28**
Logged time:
**8:08:19**
